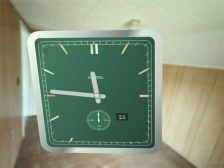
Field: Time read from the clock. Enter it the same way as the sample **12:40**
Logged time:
**11:46**
